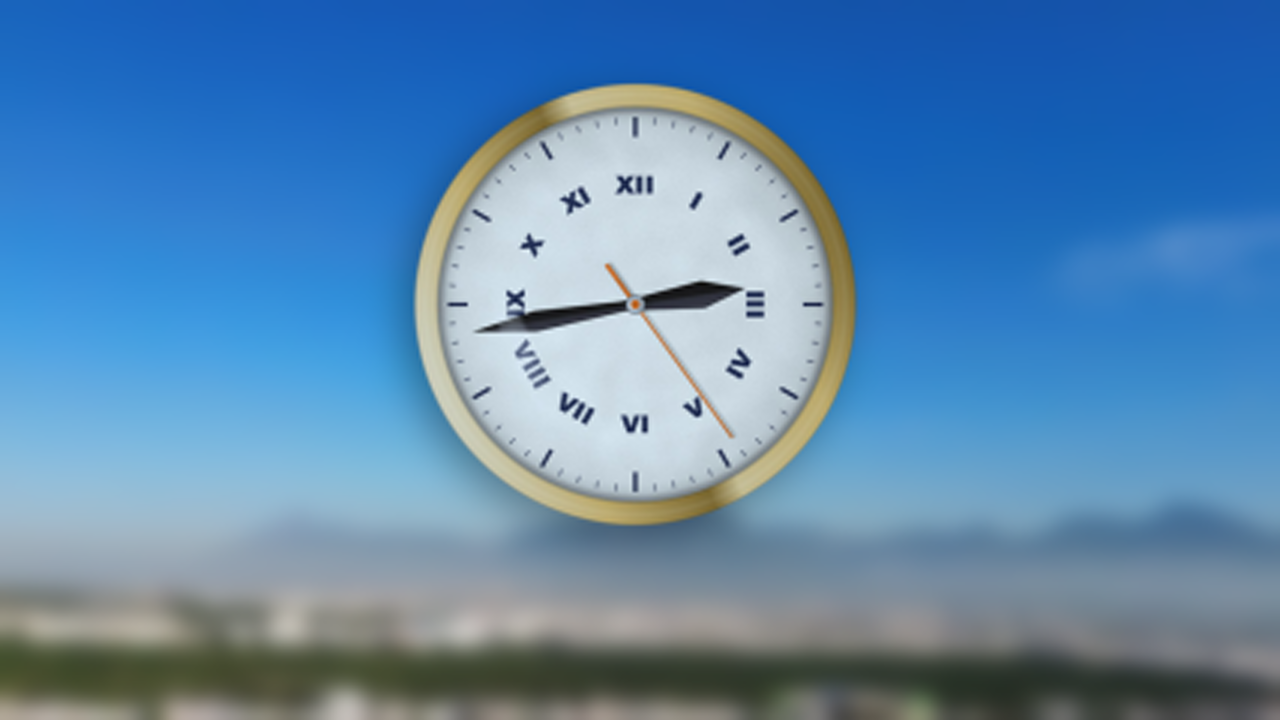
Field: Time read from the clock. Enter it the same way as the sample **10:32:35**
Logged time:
**2:43:24**
